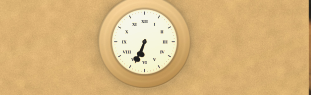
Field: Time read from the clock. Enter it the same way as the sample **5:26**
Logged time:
**6:34**
